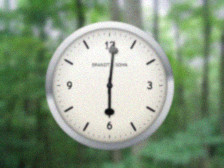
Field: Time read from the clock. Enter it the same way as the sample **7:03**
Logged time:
**6:01**
